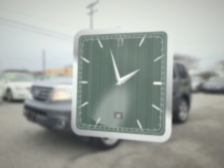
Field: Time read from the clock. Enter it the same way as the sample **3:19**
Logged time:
**1:57**
